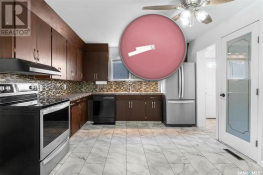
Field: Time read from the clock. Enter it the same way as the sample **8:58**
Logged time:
**8:42**
